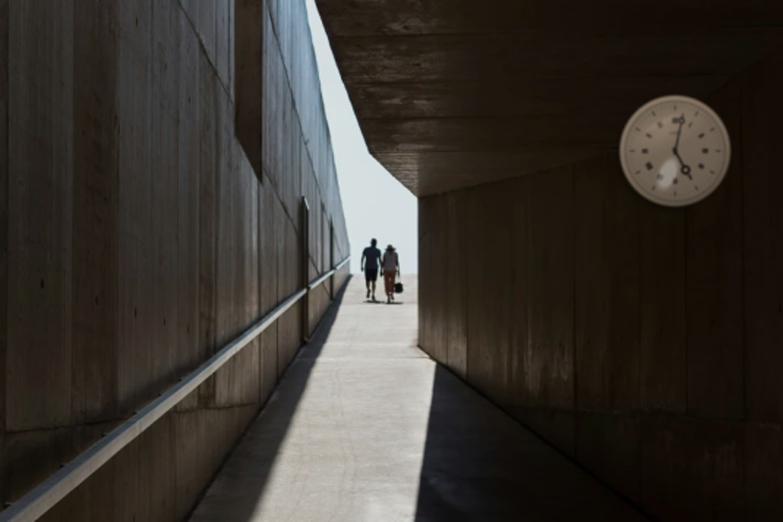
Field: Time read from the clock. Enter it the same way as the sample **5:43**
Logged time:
**5:02**
